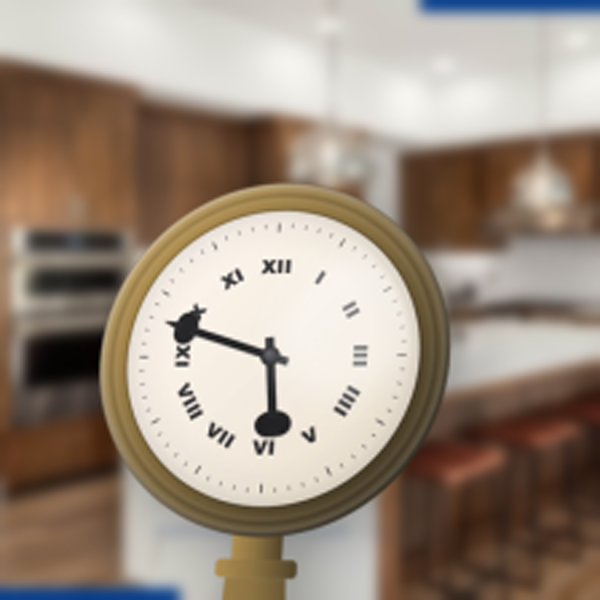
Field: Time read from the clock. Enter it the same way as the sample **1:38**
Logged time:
**5:48**
